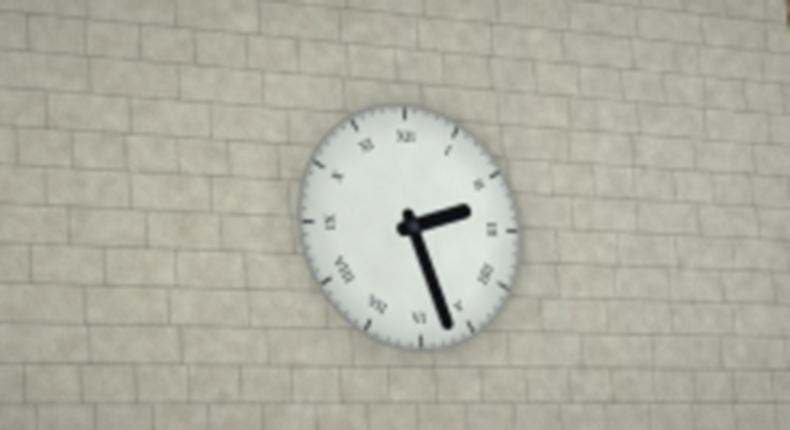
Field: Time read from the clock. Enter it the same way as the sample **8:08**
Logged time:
**2:27**
